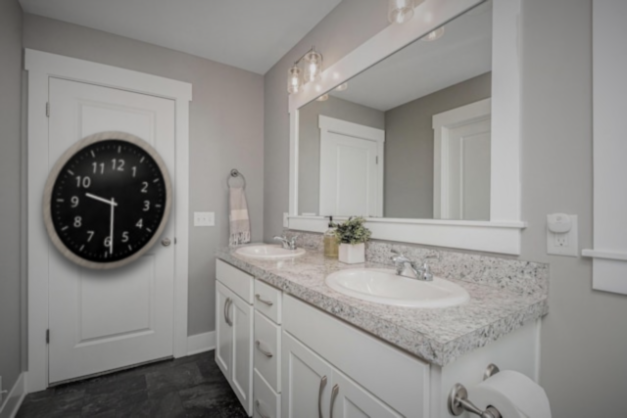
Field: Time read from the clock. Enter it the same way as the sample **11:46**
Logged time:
**9:29**
